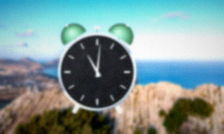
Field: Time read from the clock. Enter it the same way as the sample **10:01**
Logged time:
**11:01**
